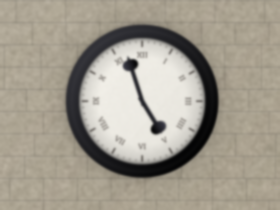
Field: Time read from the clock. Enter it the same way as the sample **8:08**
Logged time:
**4:57**
